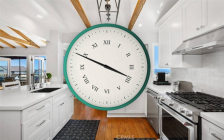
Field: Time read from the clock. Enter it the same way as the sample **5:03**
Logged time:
**3:49**
